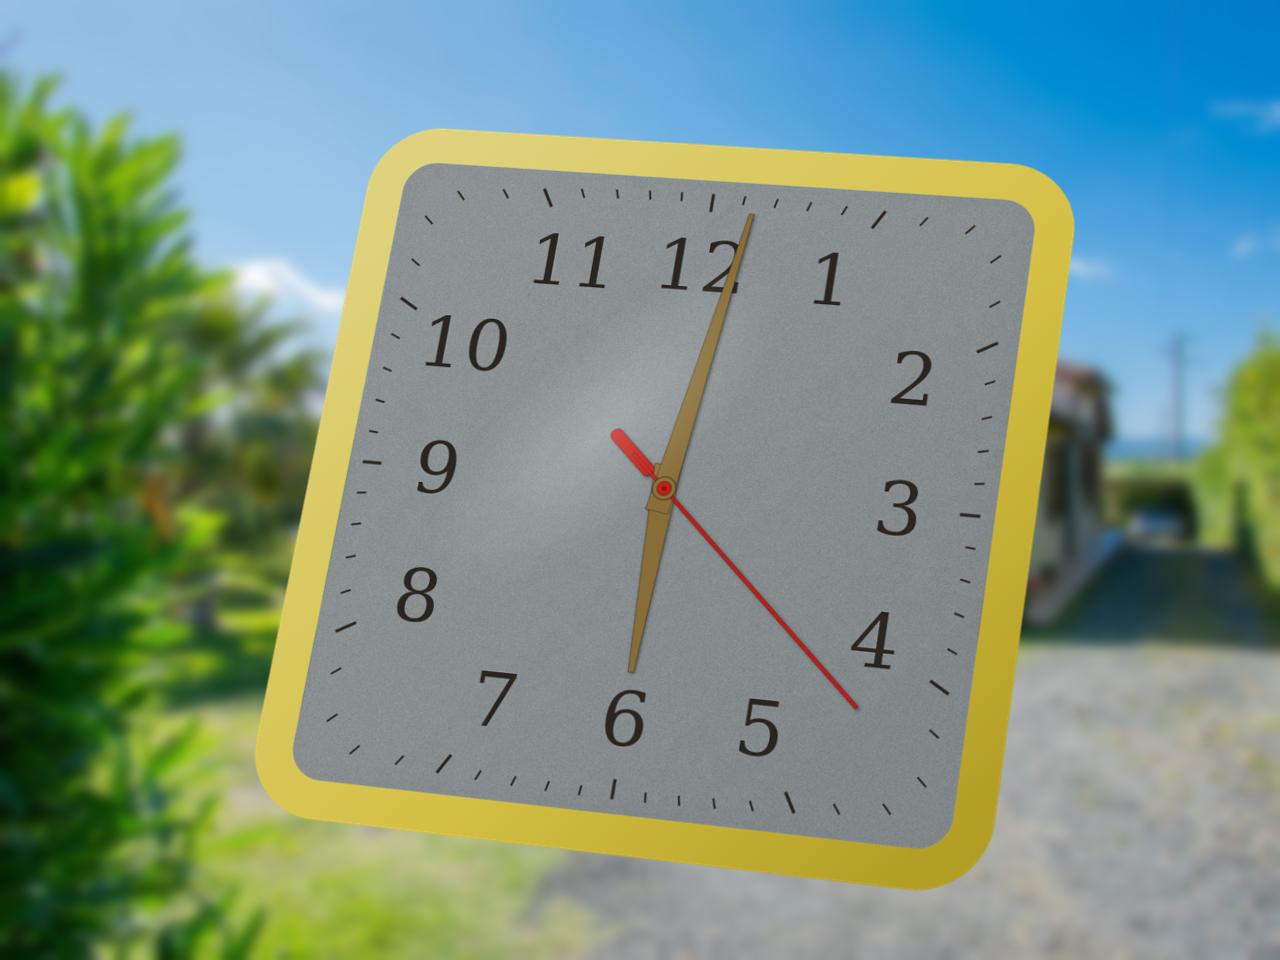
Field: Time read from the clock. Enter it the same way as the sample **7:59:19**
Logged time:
**6:01:22**
